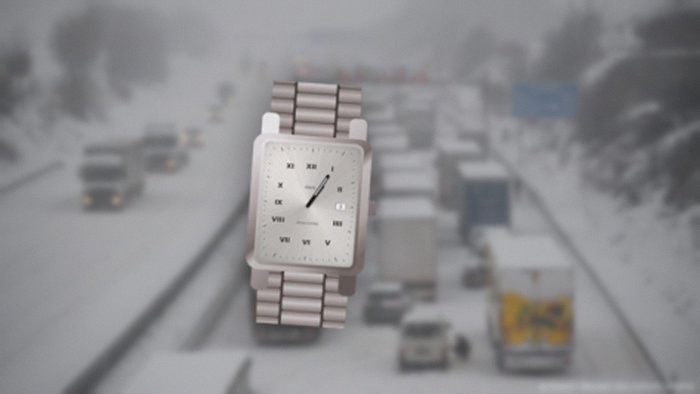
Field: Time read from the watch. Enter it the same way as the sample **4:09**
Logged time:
**1:05**
